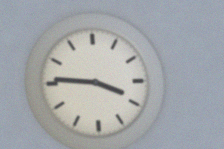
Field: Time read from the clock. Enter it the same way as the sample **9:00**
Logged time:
**3:46**
